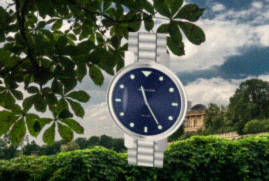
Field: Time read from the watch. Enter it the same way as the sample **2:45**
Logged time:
**11:25**
